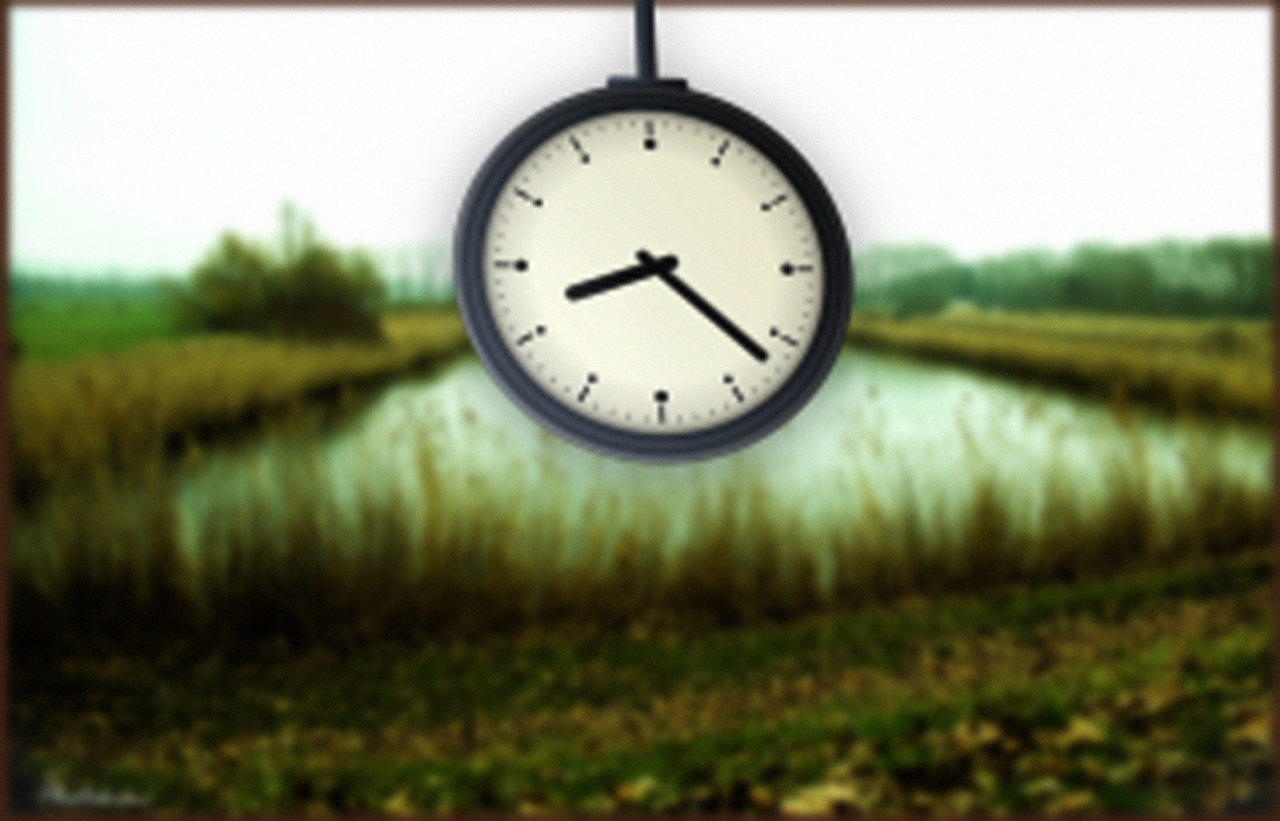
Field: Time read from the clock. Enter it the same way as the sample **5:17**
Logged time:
**8:22**
